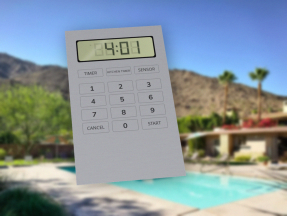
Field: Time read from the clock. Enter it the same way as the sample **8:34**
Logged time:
**4:01**
